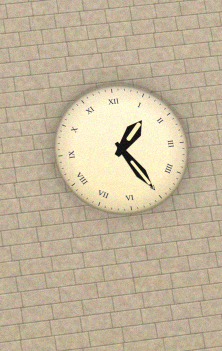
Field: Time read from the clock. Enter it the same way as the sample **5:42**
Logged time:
**1:25**
